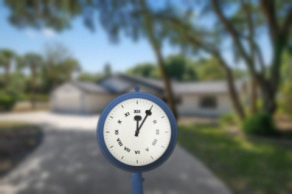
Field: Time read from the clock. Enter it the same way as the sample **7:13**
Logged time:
**12:05**
